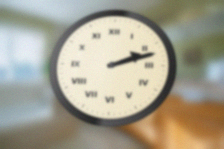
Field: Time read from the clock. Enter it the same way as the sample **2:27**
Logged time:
**2:12**
